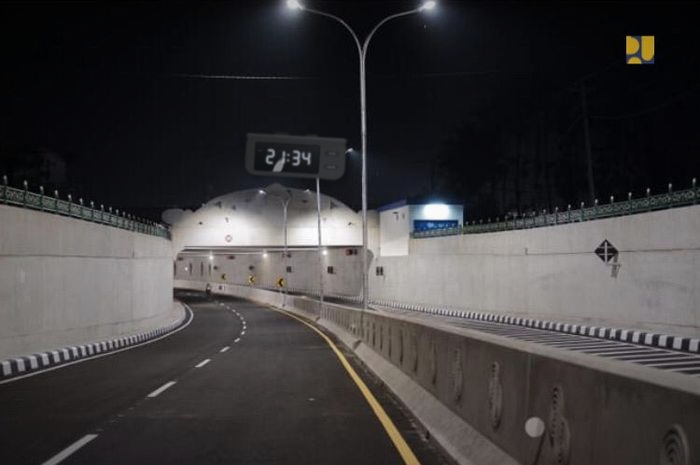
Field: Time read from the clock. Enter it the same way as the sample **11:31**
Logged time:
**21:34**
